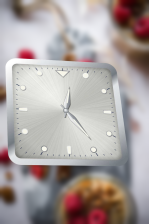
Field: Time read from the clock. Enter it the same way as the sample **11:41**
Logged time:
**12:24**
